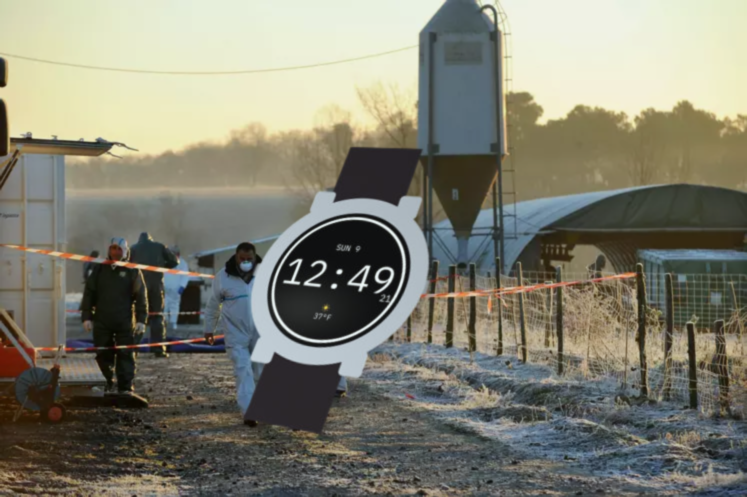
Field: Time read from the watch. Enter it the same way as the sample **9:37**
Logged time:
**12:49**
